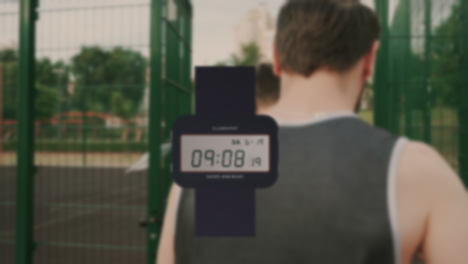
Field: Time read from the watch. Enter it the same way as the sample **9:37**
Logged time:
**9:08**
